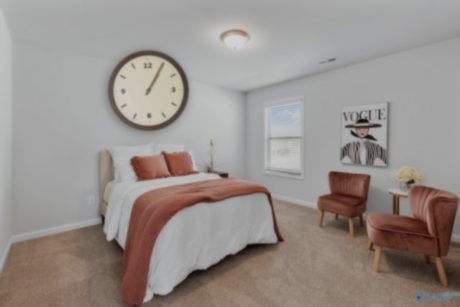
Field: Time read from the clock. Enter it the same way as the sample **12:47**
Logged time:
**1:05**
